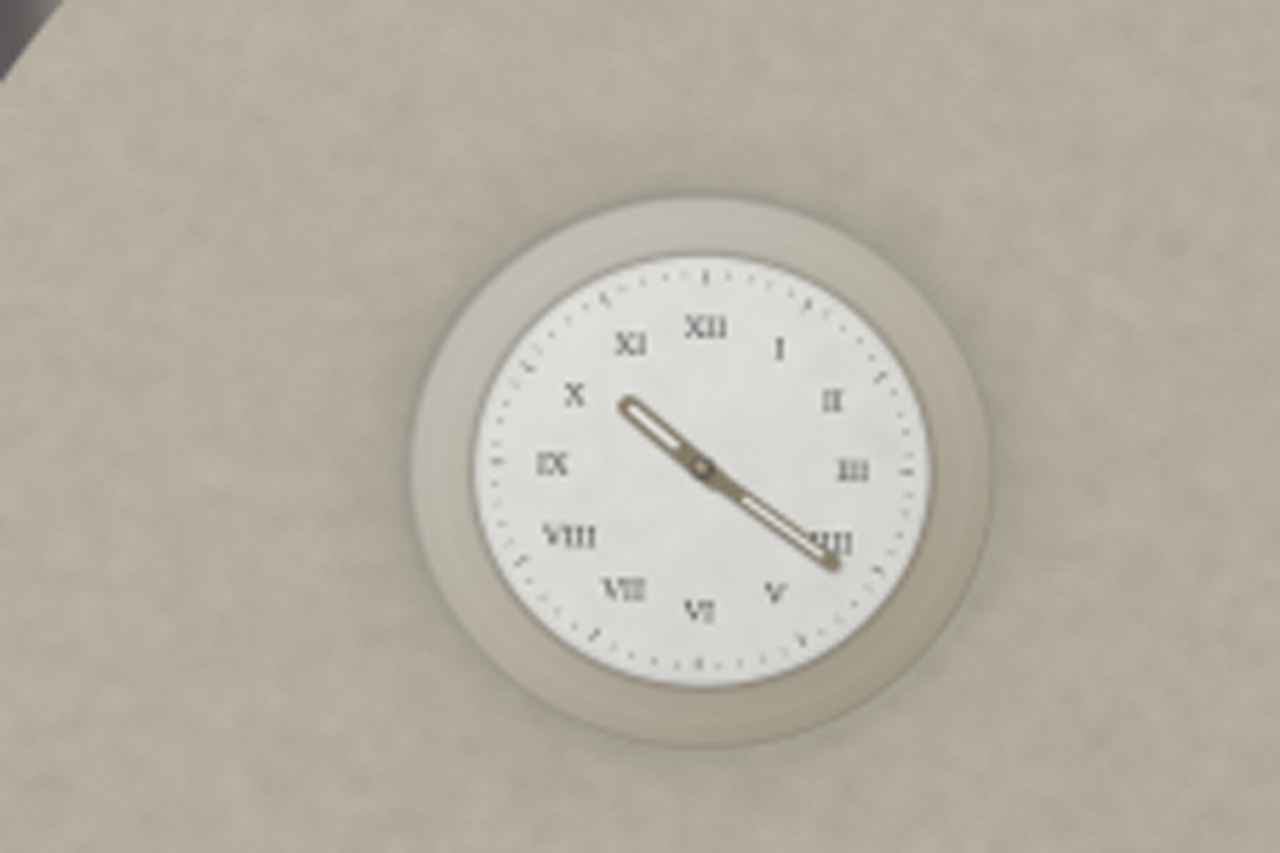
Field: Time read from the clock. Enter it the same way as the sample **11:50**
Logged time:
**10:21**
